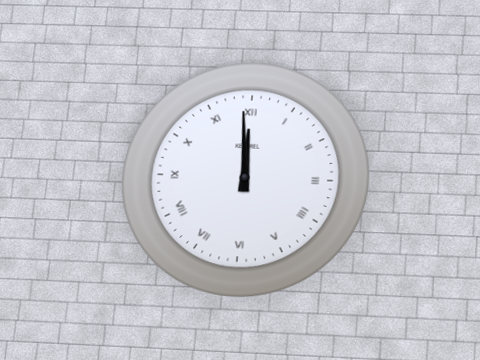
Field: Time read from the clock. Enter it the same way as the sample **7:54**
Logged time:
**11:59**
